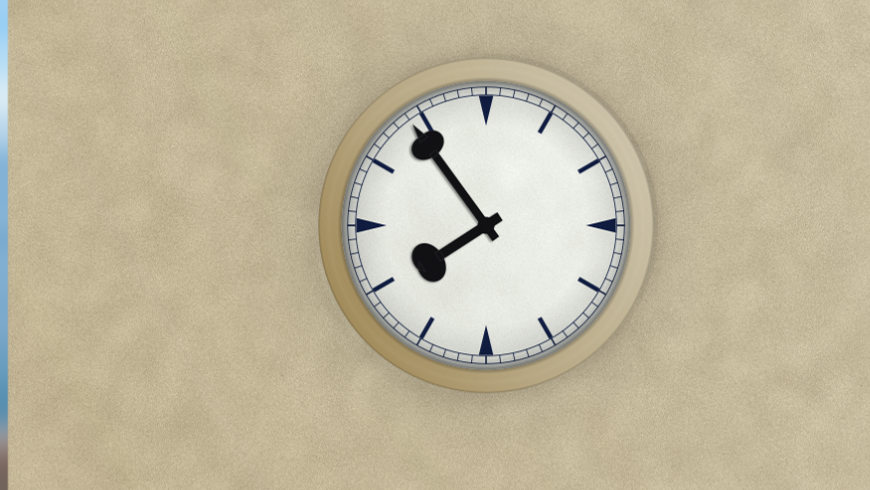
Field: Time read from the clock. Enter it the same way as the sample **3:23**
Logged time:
**7:54**
